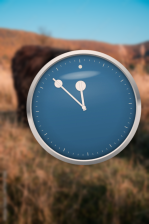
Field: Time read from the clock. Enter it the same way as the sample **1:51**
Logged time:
**11:53**
